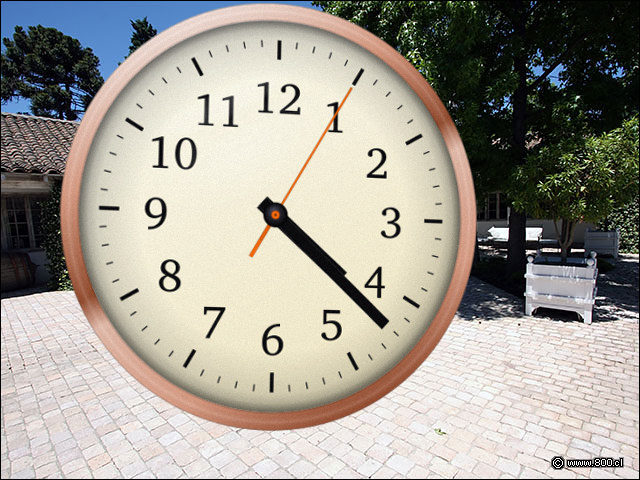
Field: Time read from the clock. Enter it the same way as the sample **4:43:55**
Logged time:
**4:22:05**
